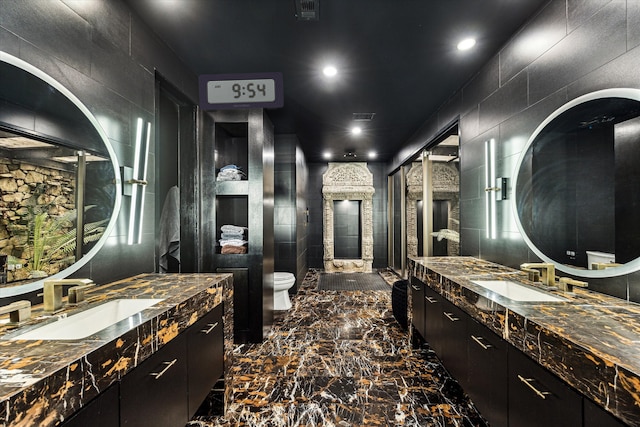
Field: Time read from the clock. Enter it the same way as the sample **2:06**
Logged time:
**9:54**
